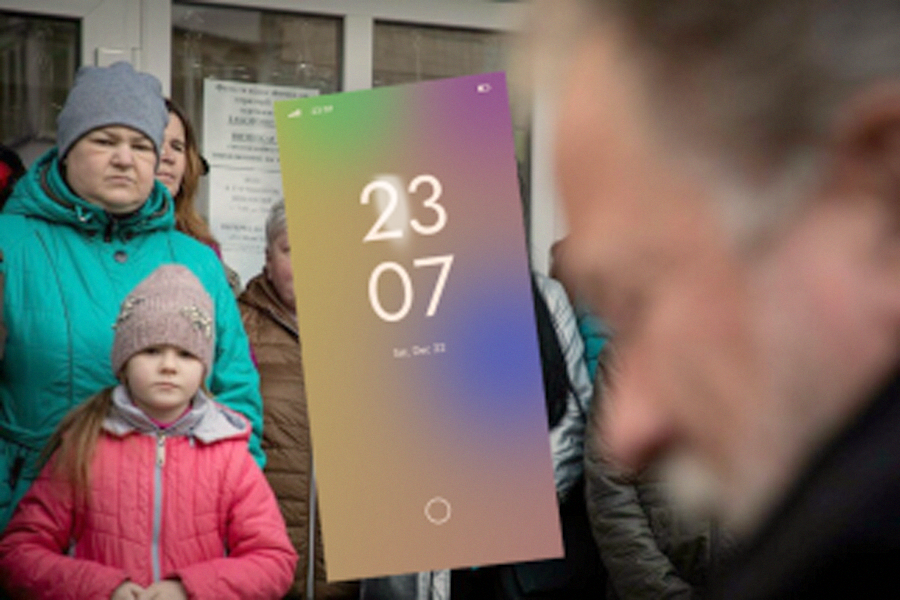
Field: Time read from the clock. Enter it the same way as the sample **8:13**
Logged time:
**23:07**
